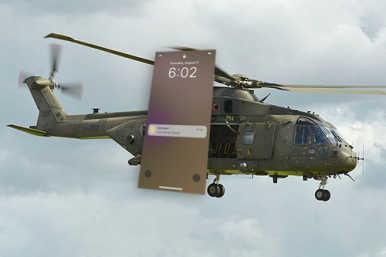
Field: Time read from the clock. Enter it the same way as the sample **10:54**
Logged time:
**6:02**
